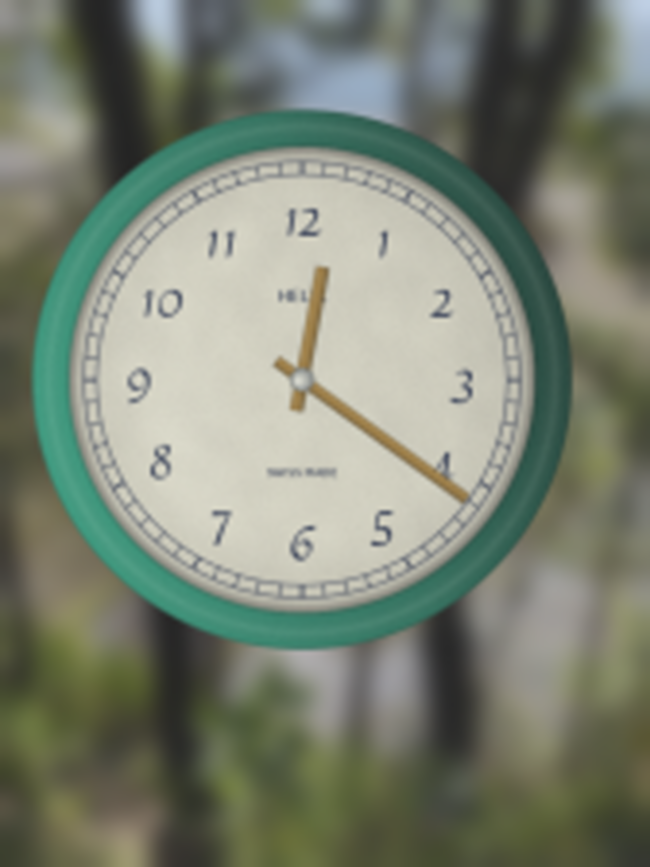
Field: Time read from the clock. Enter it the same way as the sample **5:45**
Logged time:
**12:21**
